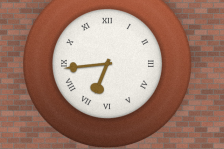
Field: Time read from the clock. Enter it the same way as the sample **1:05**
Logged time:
**6:44**
